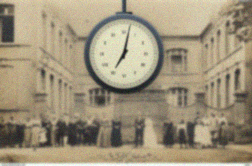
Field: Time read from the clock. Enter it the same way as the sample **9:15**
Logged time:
**7:02**
